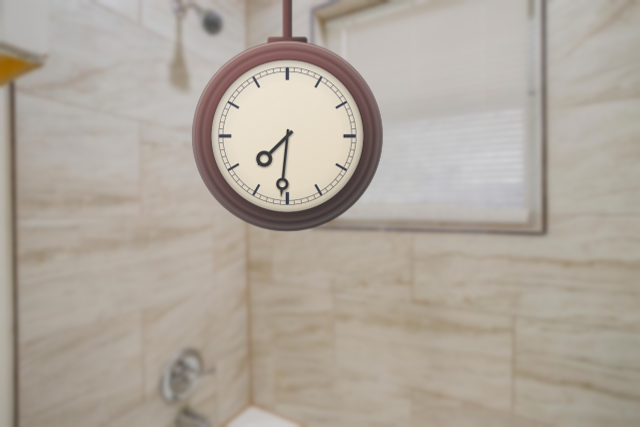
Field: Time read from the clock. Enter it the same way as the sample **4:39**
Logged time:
**7:31**
